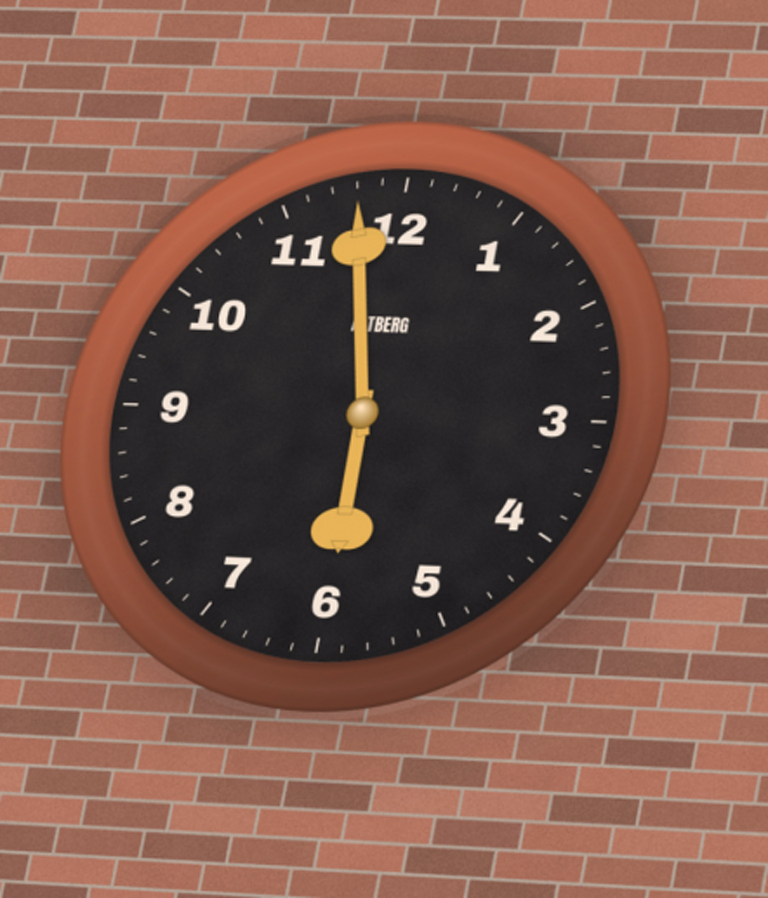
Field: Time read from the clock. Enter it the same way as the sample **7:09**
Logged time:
**5:58**
